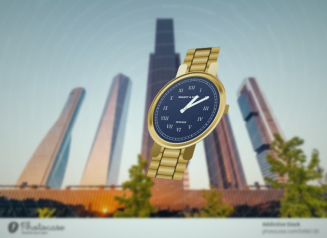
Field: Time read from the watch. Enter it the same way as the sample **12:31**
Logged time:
**1:10**
